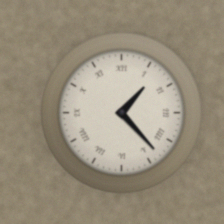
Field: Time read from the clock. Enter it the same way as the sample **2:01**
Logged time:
**1:23**
